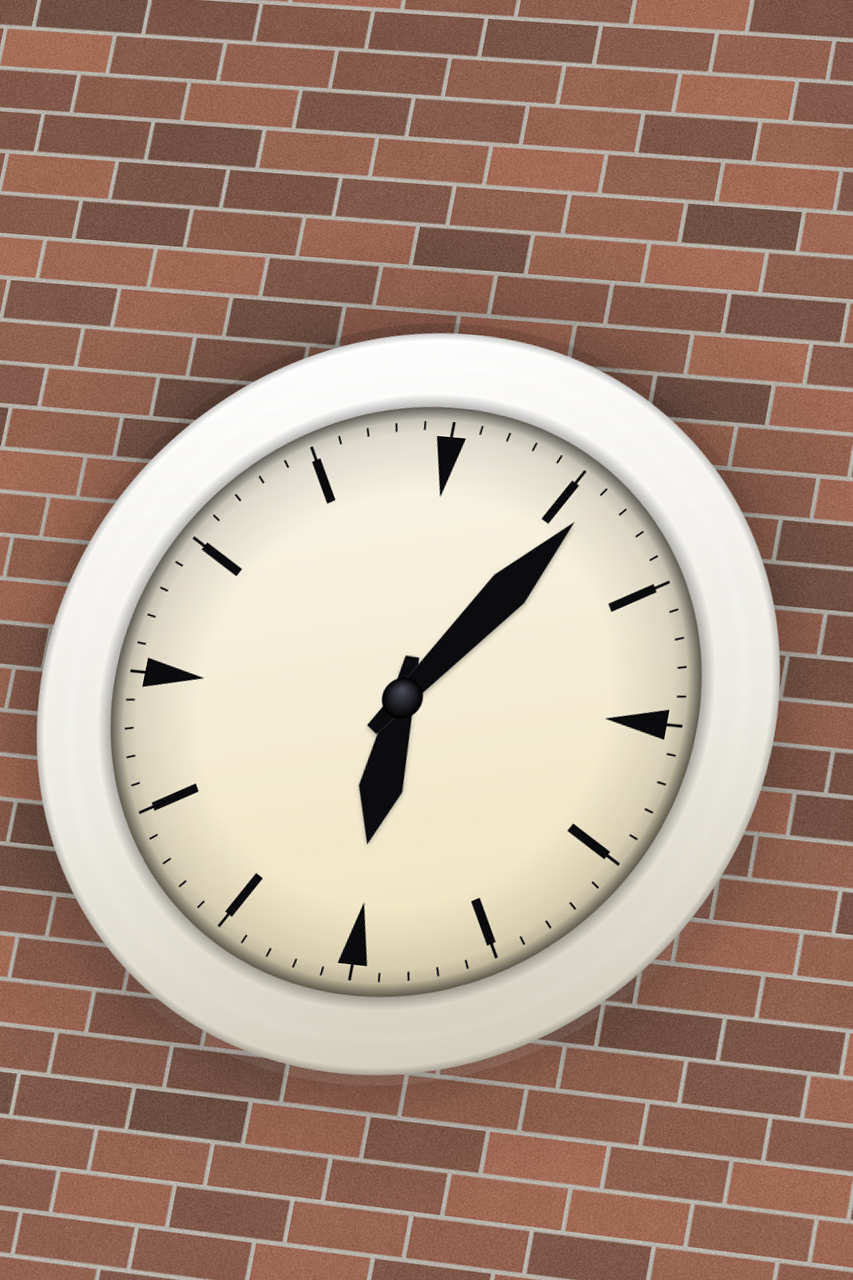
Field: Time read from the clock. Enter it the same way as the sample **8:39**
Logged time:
**6:06**
